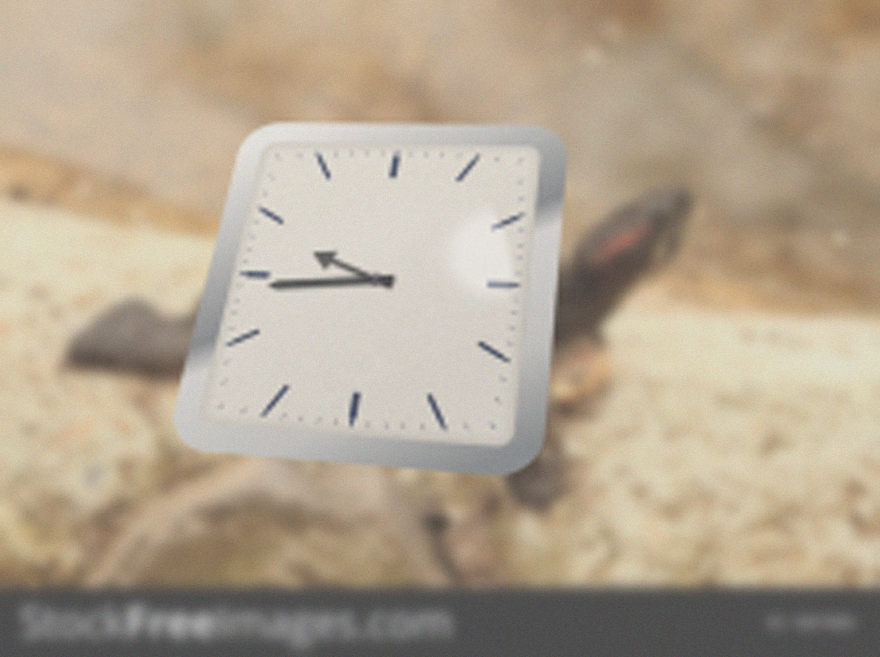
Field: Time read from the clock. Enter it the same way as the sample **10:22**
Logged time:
**9:44**
